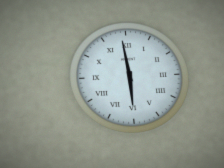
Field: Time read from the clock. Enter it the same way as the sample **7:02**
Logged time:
**5:59**
